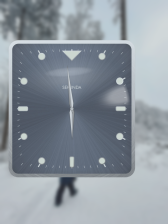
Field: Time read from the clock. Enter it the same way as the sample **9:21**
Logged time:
**5:59**
